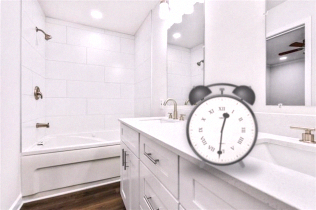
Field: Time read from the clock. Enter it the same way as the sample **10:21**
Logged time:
**12:31**
